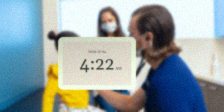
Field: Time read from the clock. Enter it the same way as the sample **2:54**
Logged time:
**4:22**
